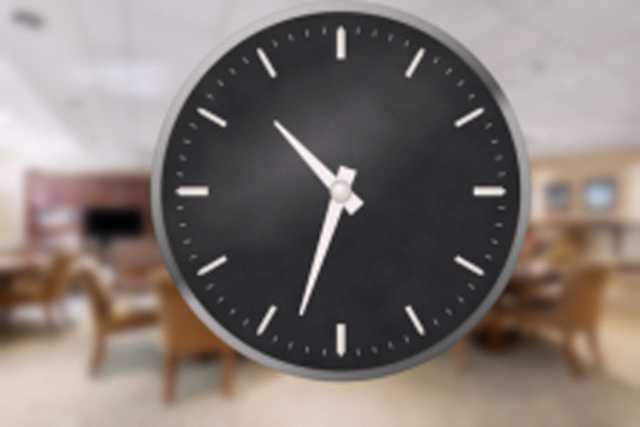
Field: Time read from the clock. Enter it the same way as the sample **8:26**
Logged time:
**10:33**
